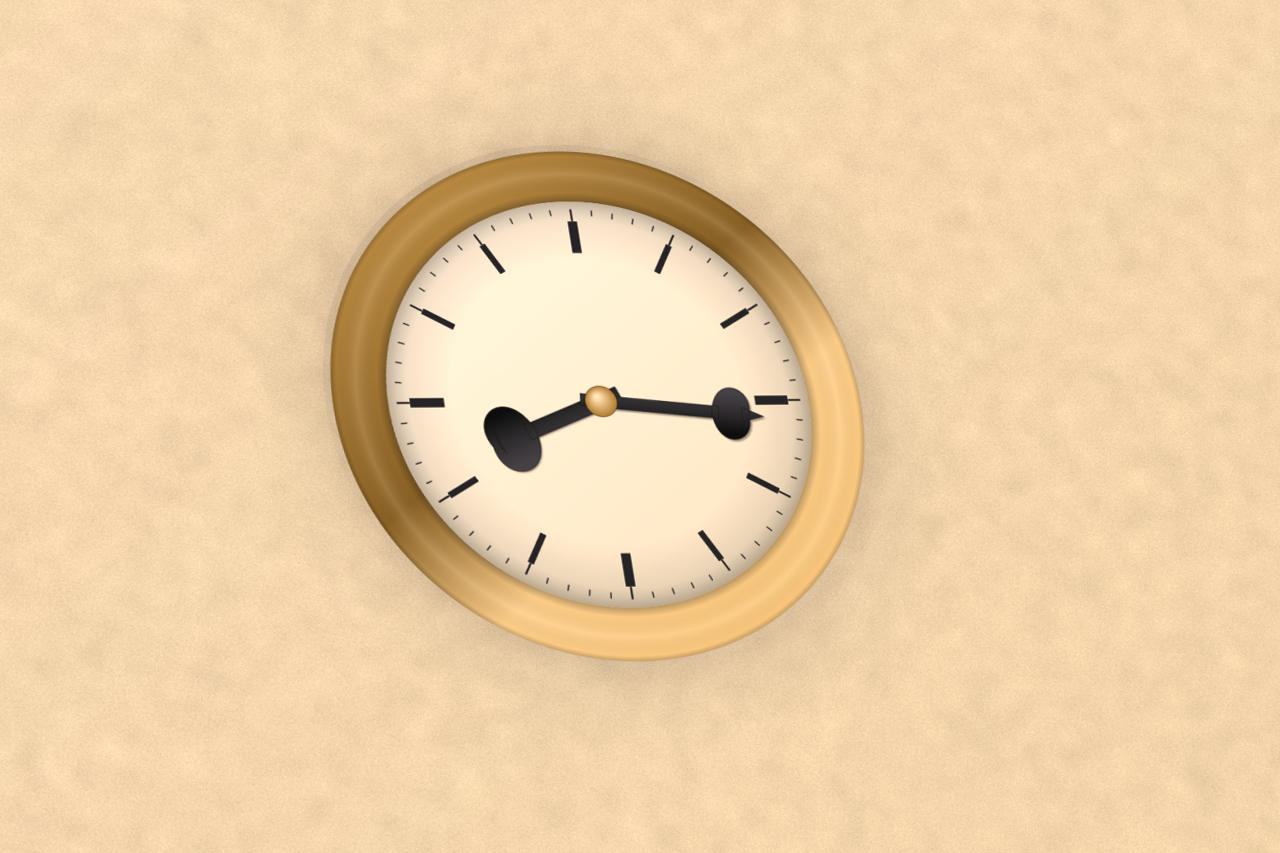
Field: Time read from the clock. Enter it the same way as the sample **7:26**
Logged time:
**8:16**
